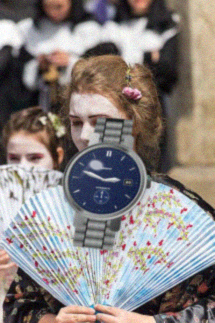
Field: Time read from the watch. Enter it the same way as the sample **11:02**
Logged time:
**2:48**
